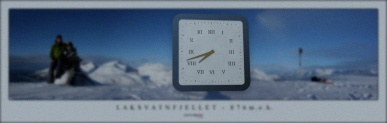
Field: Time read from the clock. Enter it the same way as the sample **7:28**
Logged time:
**7:42**
